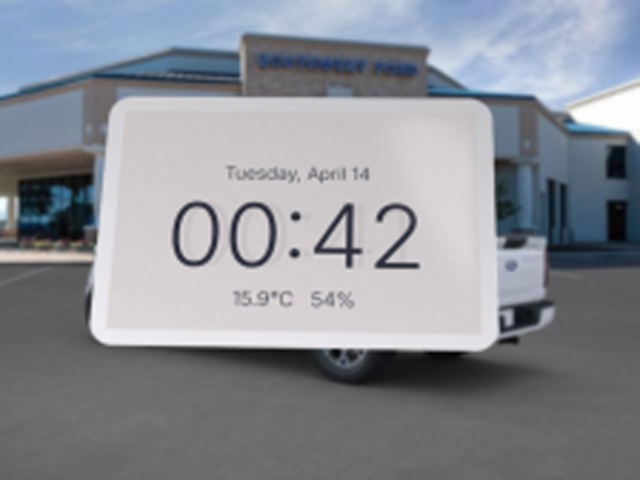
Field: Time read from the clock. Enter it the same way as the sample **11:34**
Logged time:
**0:42**
